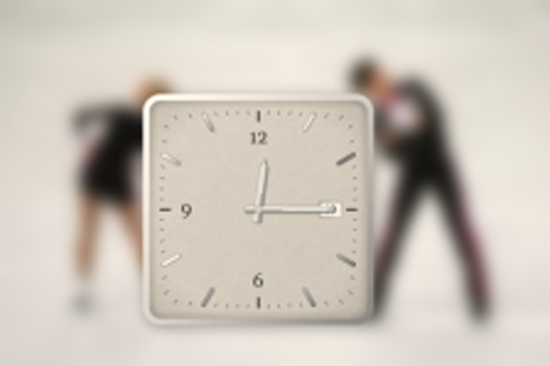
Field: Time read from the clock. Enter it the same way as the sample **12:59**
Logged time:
**12:15**
